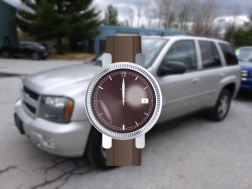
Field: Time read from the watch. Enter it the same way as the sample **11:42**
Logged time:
**12:00**
